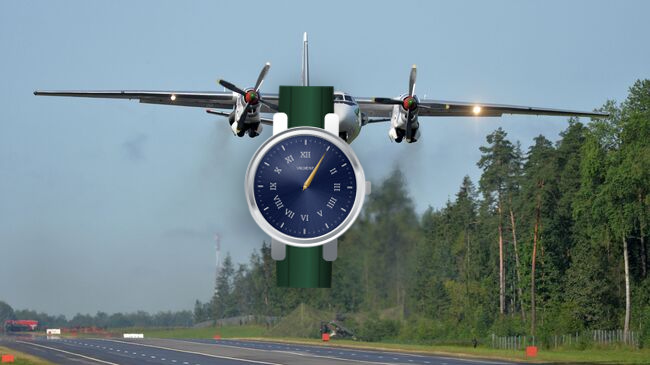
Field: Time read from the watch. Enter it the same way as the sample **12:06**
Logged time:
**1:05**
